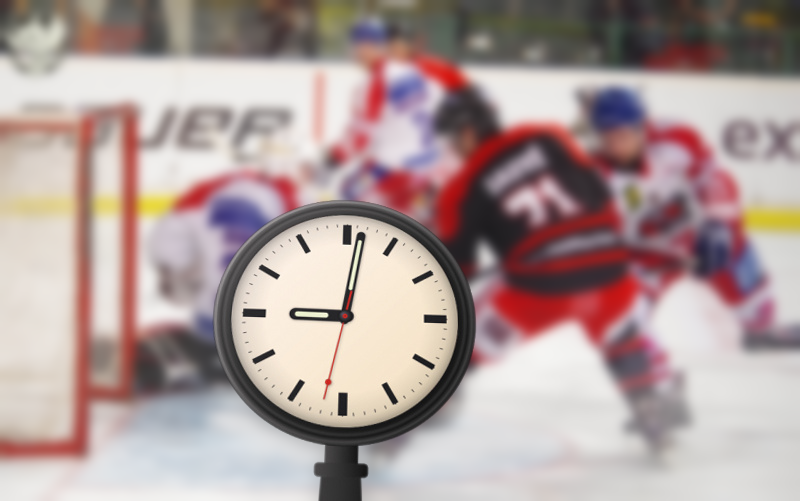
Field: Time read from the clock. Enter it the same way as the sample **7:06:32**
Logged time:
**9:01:32**
